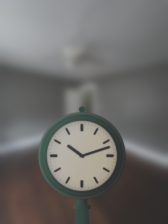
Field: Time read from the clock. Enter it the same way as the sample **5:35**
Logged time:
**10:12**
